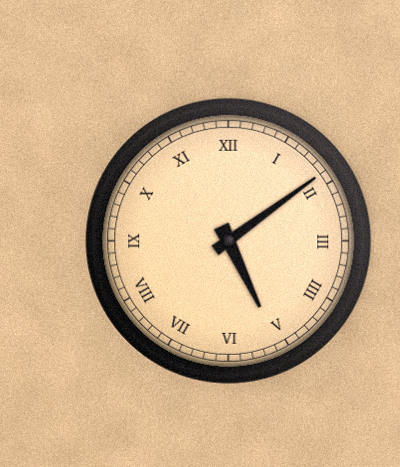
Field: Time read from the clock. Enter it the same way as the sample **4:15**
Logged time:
**5:09**
